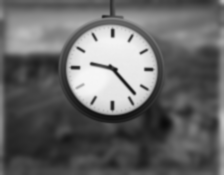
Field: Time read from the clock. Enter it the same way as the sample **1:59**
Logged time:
**9:23**
